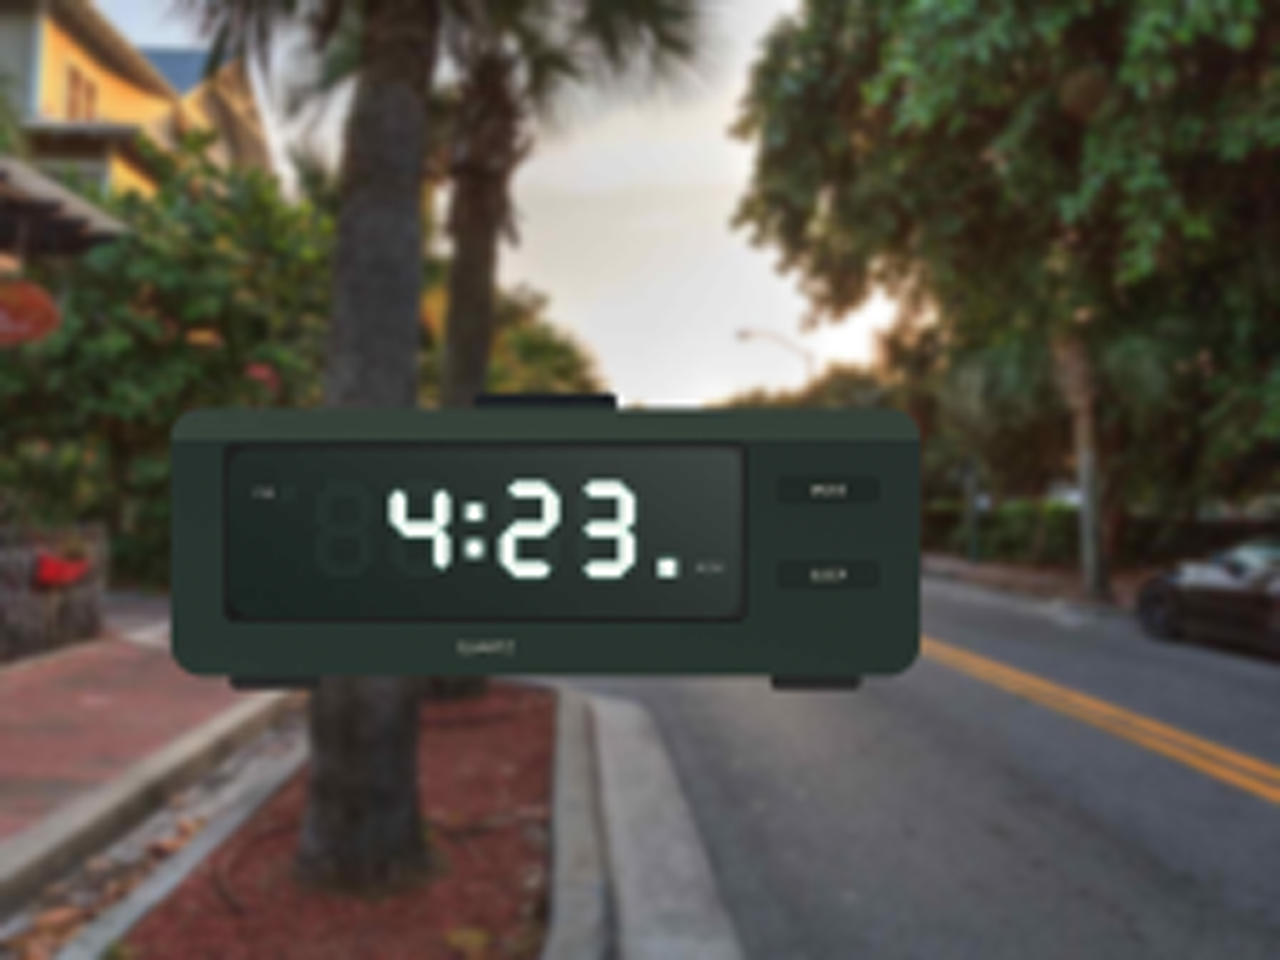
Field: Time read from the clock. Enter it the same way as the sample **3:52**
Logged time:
**4:23**
